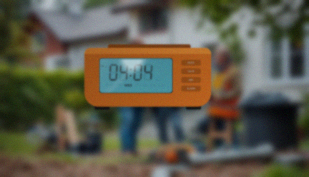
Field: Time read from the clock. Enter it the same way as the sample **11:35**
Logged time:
**4:04**
